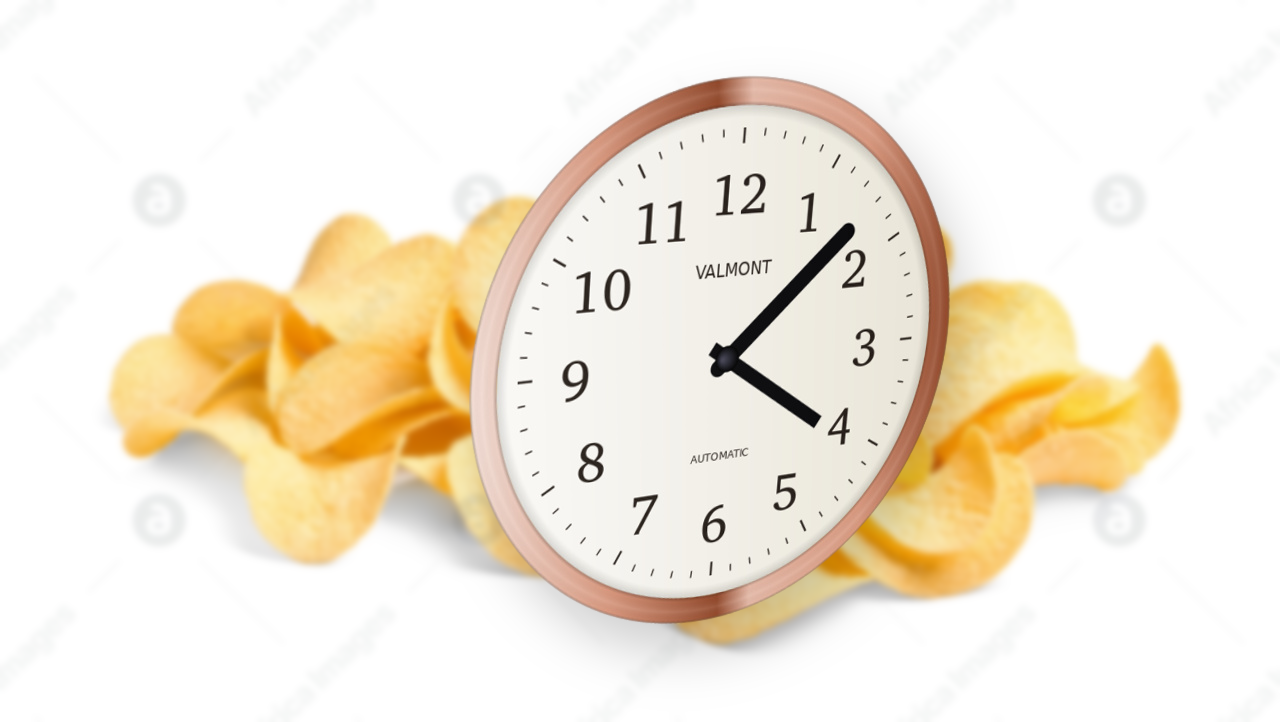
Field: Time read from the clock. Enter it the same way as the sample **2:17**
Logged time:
**4:08**
